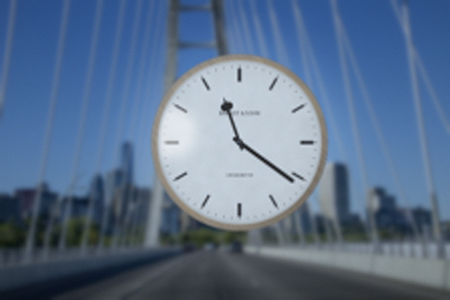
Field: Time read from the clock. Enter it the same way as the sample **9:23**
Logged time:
**11:21**
